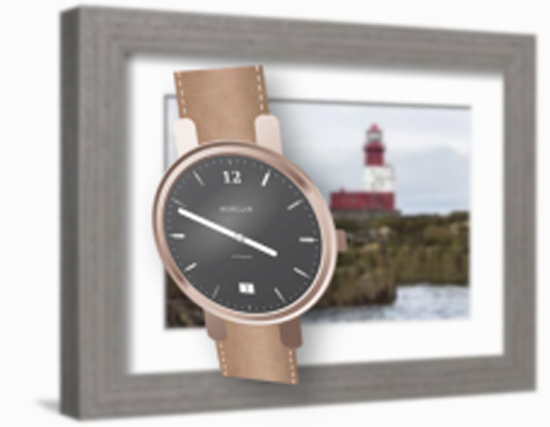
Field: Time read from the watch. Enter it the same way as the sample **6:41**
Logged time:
**3:49**
